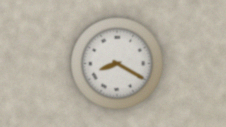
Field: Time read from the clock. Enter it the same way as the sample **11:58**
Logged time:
**8:20**
